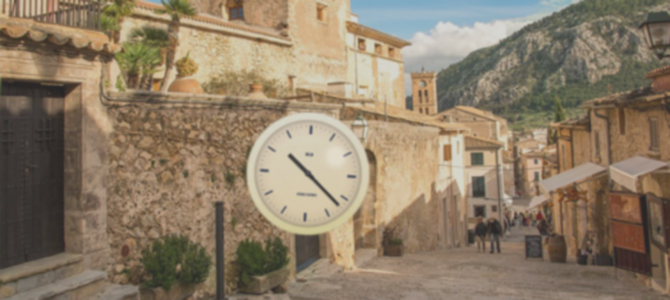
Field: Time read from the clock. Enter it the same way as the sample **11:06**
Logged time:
**10:22**
